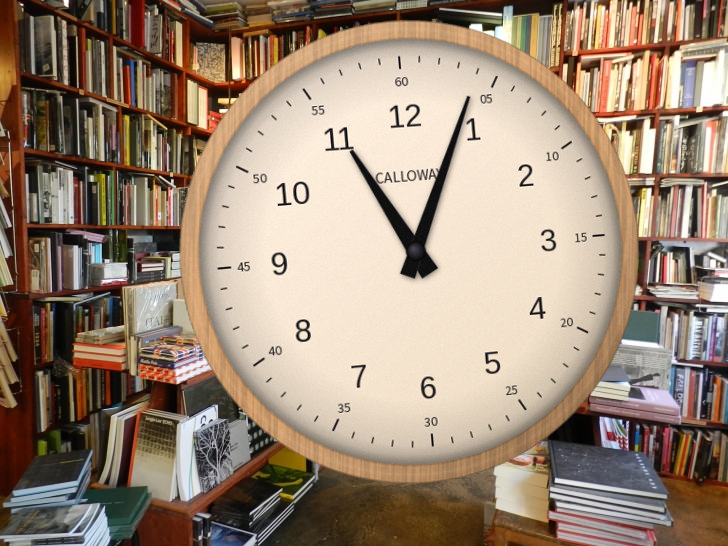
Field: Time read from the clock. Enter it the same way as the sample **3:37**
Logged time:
**11:04**
